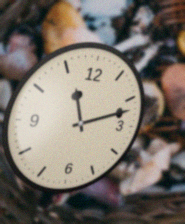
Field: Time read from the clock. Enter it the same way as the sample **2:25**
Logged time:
**11:12**
